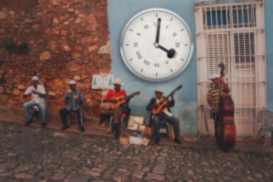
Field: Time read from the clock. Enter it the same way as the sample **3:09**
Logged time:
**4:01**
